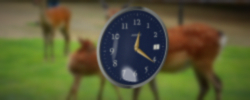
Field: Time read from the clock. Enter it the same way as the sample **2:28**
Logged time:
**12:21**
